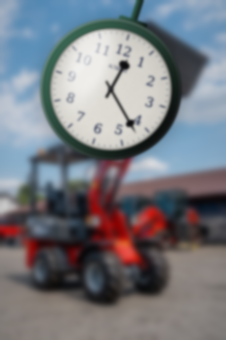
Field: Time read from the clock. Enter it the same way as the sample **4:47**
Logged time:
**12:22**
